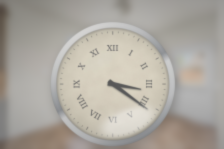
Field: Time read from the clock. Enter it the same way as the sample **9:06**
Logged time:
**3:21**
